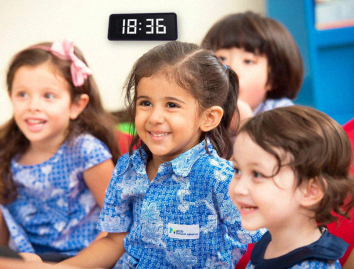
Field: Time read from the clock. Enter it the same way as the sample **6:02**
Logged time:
**18:36**
